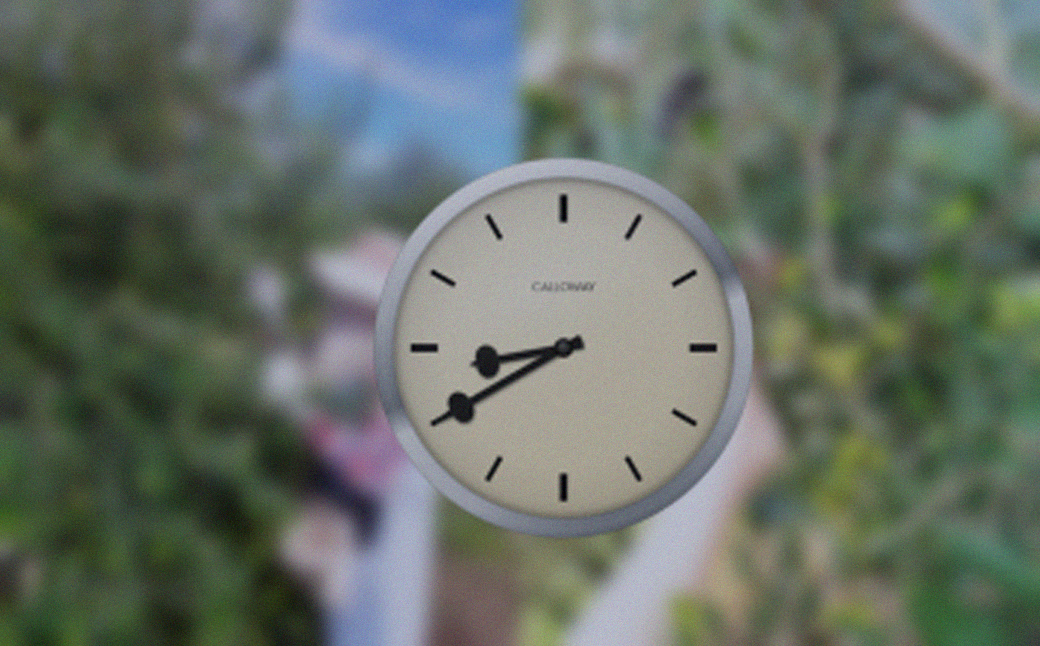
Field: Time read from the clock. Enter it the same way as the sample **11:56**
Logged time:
**8:40**
